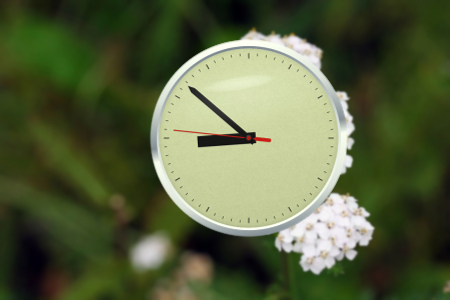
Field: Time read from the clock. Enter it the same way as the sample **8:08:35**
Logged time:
**8:51:46**
